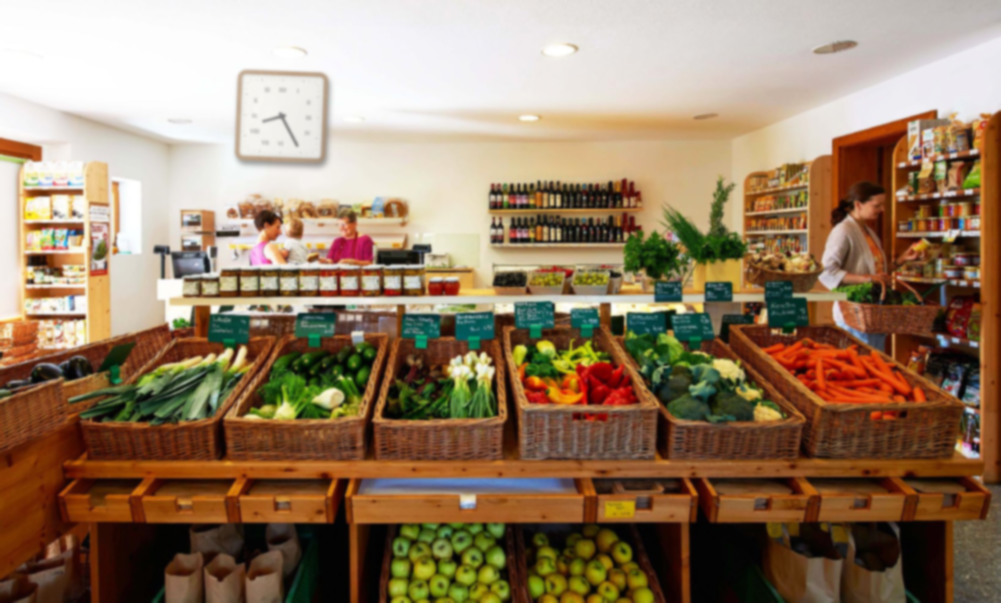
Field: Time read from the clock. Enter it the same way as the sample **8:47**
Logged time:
**8:25**
